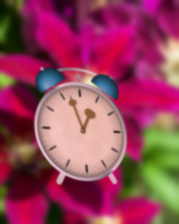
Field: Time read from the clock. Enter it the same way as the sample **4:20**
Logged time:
**12:57**
